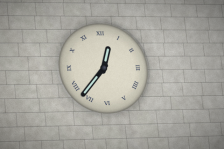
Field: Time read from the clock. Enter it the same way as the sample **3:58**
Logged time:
**12:37**
